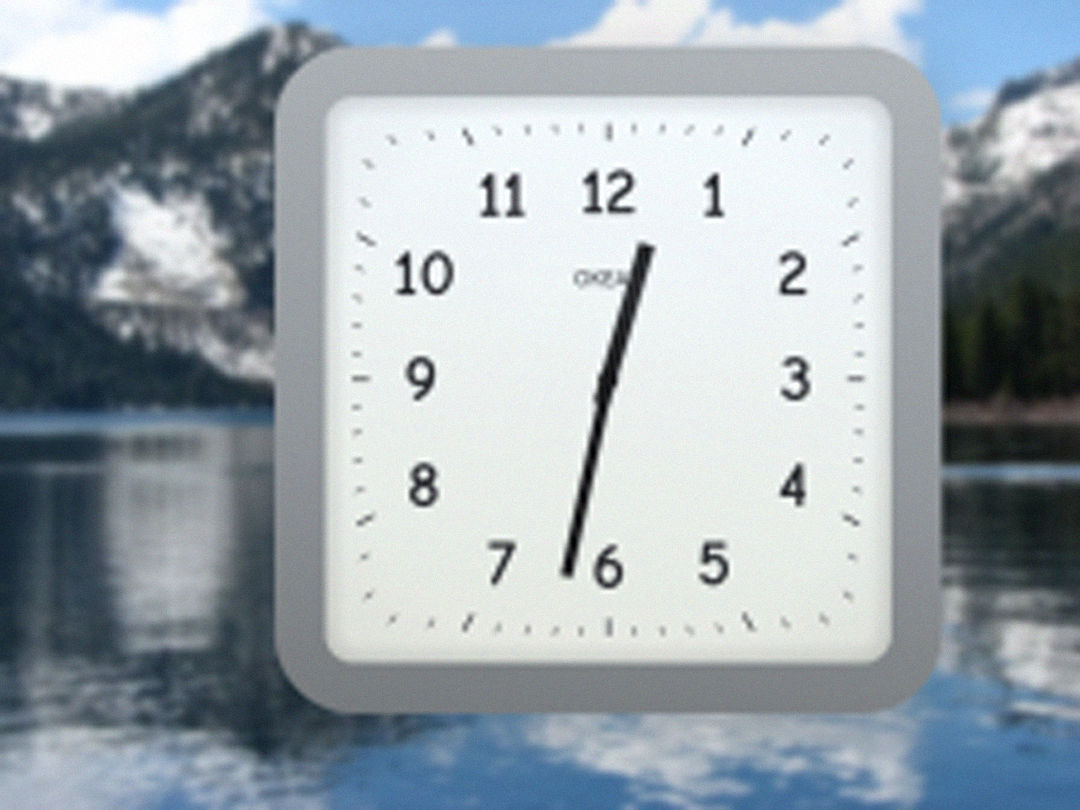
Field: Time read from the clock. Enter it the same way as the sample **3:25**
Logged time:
**12:32**
